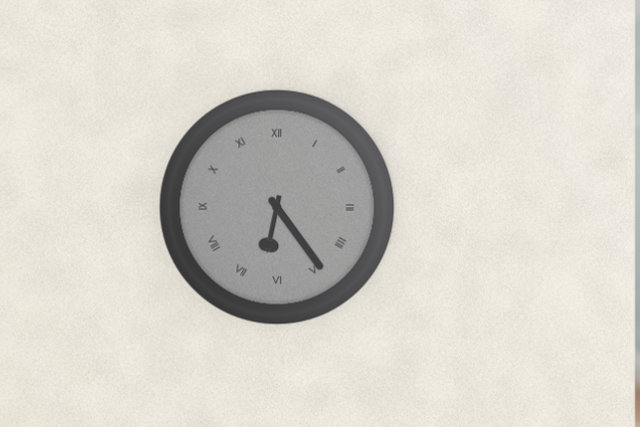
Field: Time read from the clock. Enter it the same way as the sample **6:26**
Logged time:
**6:24**
